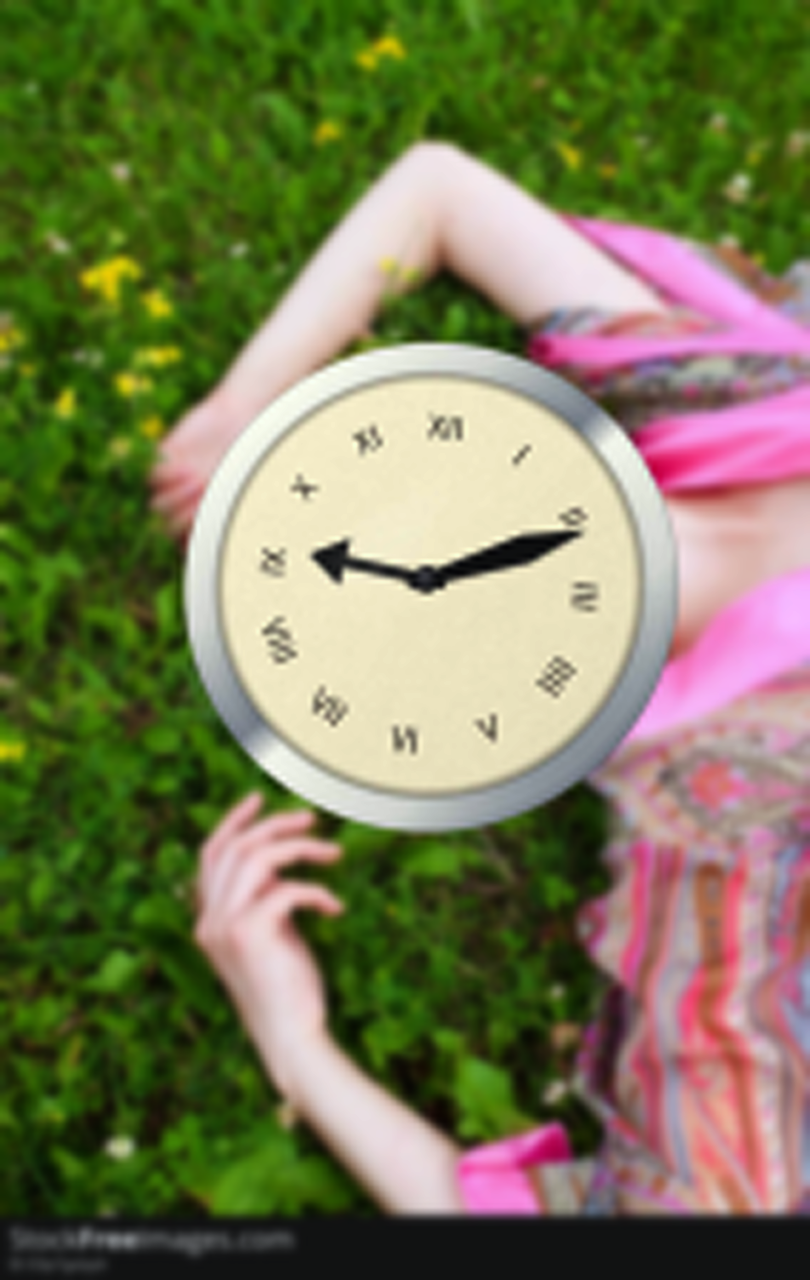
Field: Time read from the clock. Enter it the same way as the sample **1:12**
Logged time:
**9:11**
